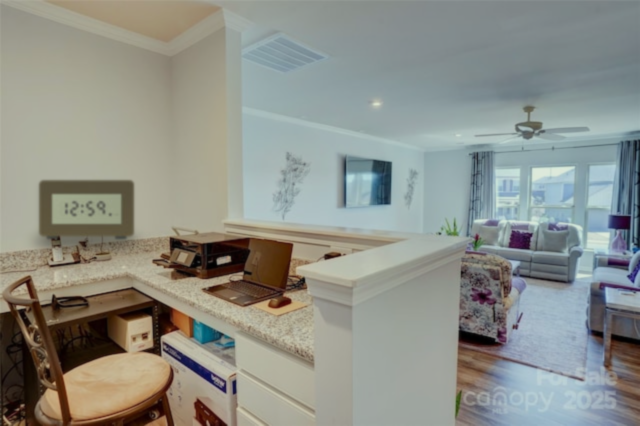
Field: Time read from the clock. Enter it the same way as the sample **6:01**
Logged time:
**12:59**
